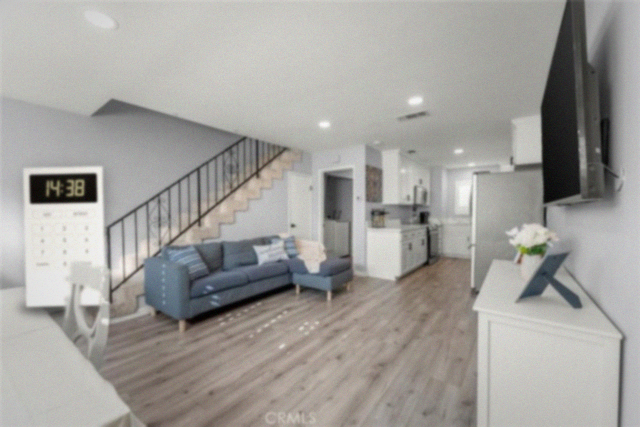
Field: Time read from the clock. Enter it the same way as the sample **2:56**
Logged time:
**14:38**
